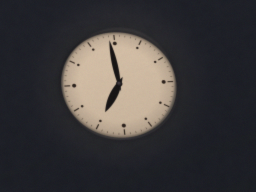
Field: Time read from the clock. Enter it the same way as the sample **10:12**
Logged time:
**6:59**
